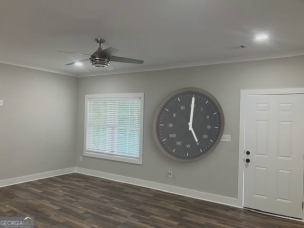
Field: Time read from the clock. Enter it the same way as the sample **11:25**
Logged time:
**5:00**
